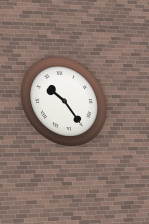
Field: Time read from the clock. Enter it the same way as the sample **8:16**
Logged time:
**10:25**
